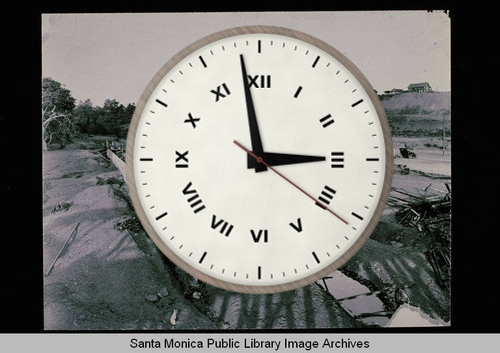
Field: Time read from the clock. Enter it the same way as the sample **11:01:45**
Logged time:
**2:58:21**
